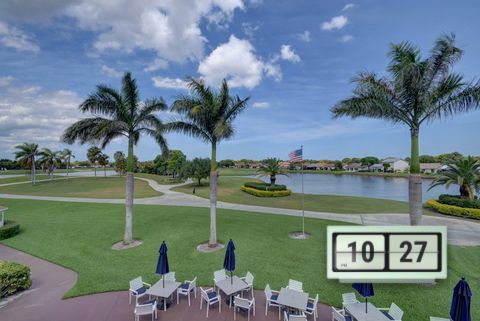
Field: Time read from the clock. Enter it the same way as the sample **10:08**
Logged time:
**10:27**
